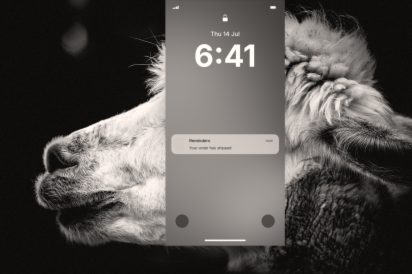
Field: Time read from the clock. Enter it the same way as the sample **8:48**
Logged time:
**6:41**
